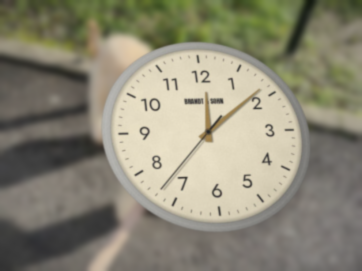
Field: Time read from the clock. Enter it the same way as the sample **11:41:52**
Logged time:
**12:08:37**
